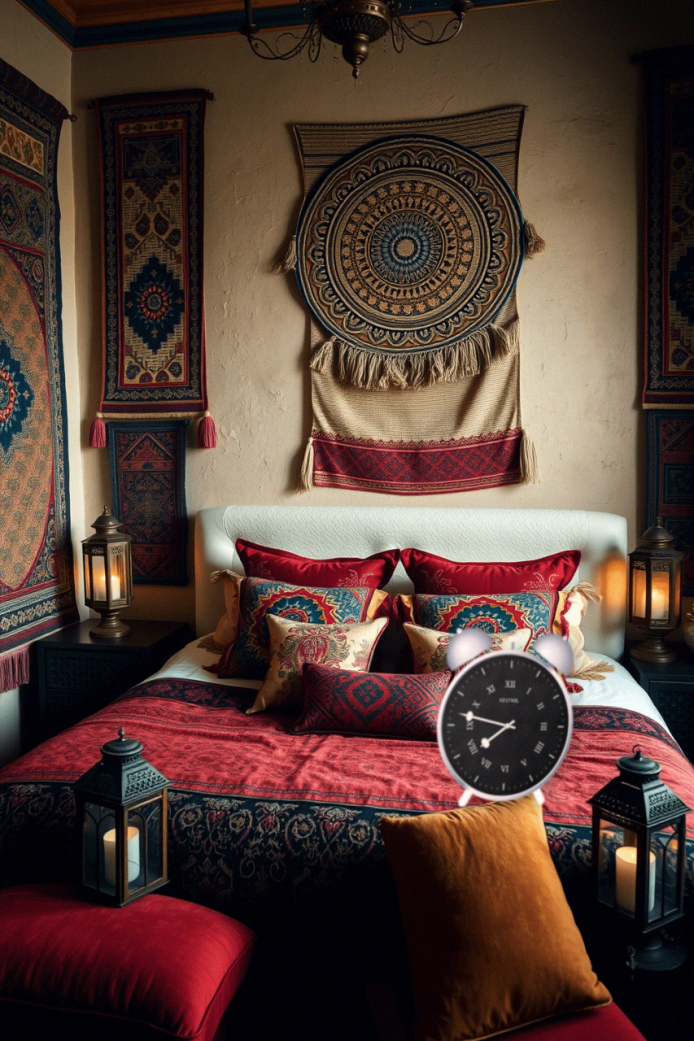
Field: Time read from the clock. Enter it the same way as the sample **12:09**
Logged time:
**7:47**
